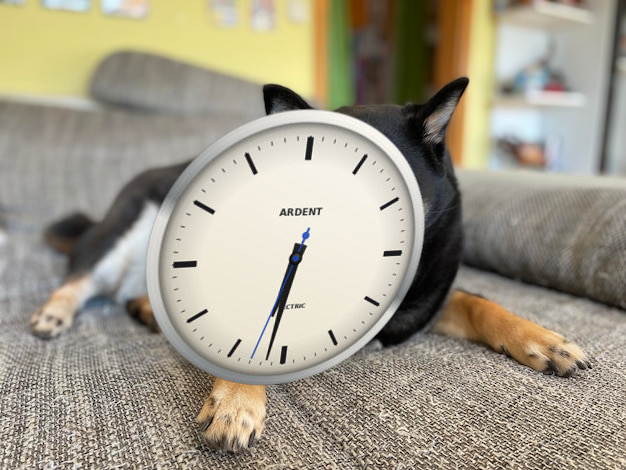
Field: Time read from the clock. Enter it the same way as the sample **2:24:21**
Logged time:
**6:31:33**
